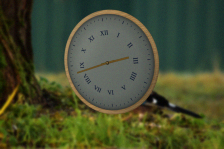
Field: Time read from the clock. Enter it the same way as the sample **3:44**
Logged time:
**2:43**
